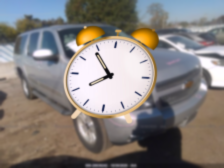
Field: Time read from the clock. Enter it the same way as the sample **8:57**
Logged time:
**7:54**
